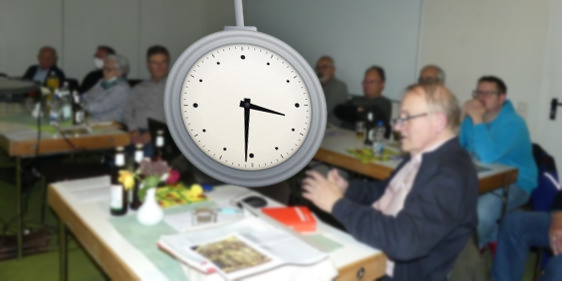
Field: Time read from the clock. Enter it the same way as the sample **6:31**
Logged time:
**3:31**
